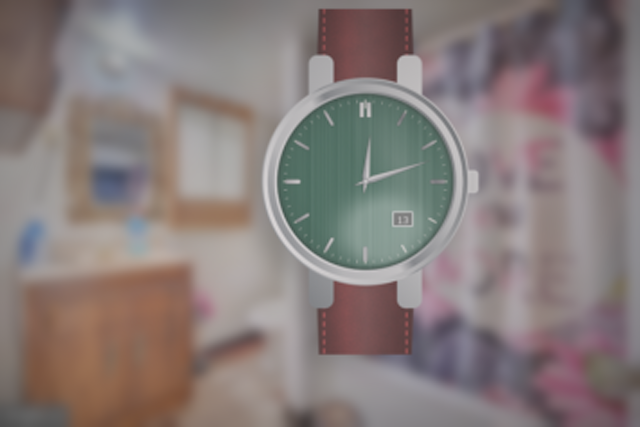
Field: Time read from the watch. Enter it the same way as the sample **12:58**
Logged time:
**12:12**
